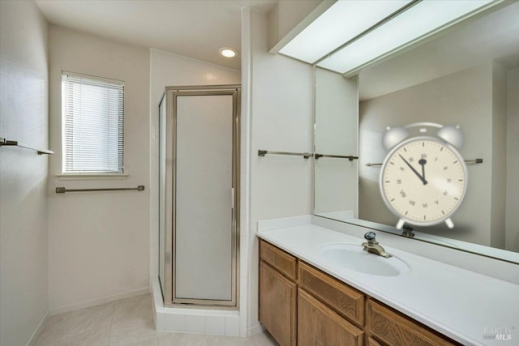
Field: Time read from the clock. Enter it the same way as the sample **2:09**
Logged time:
**11:53**
